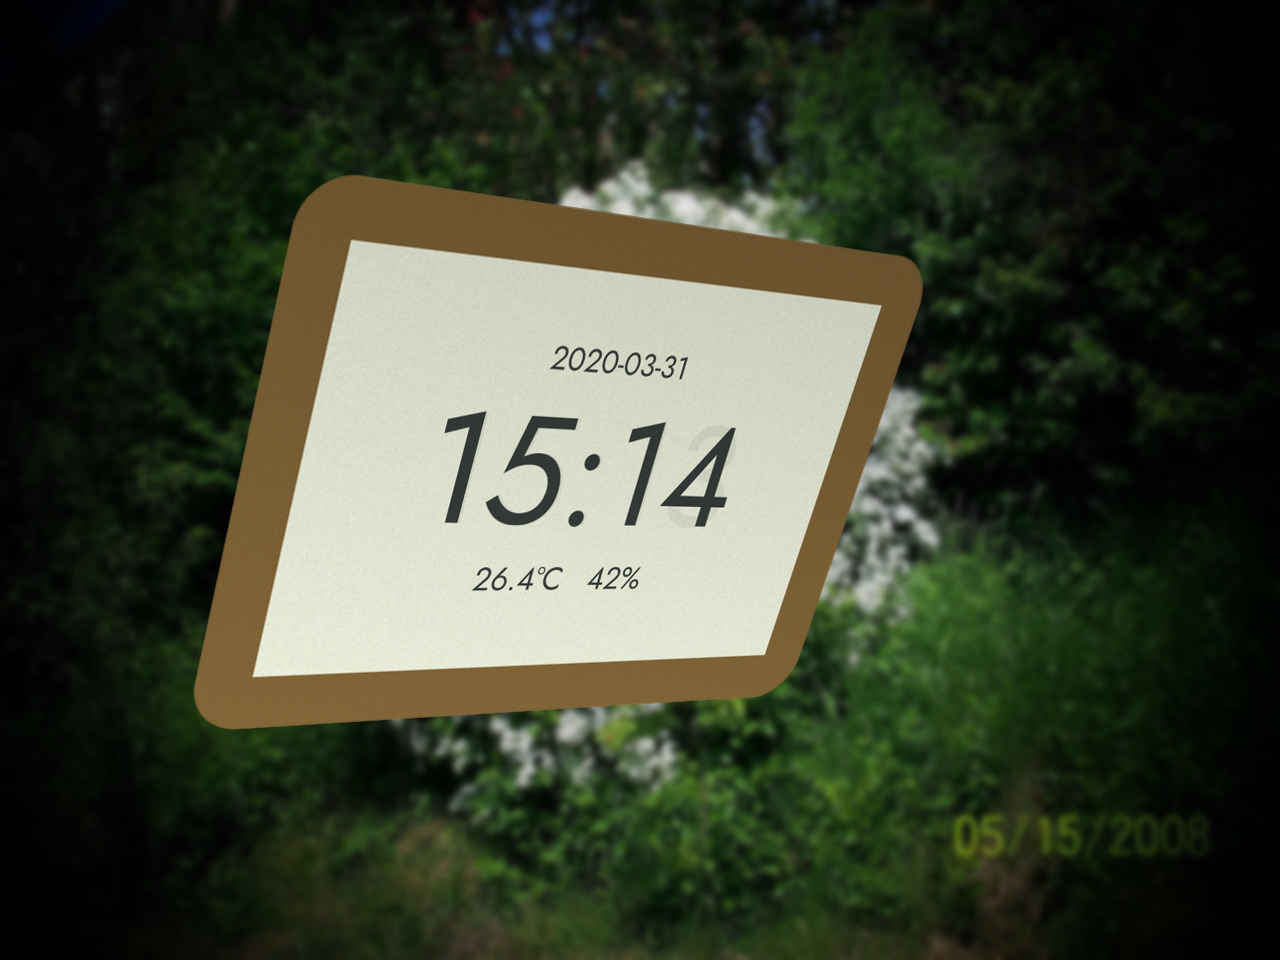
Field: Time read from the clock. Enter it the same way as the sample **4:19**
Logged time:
**15:14**
